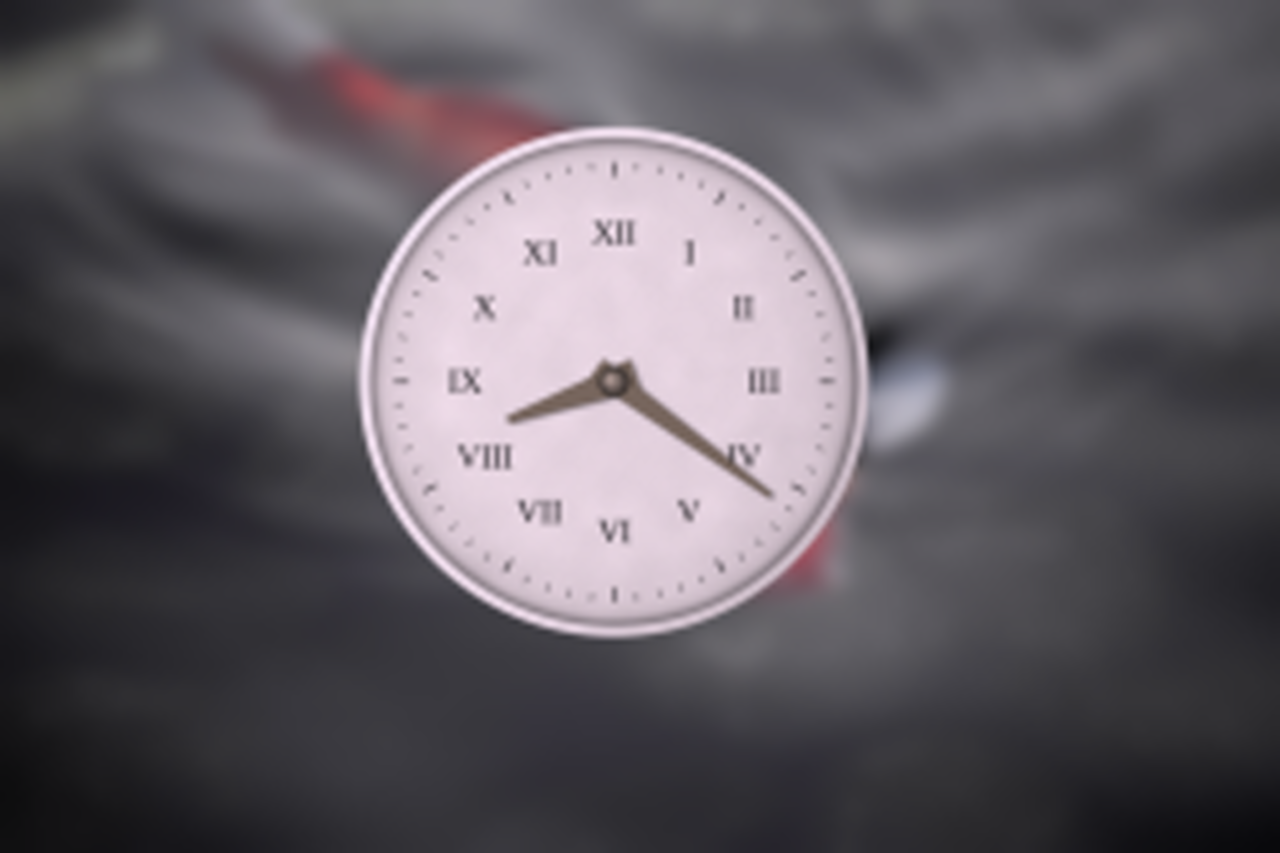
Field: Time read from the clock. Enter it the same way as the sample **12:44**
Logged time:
**8:21**
